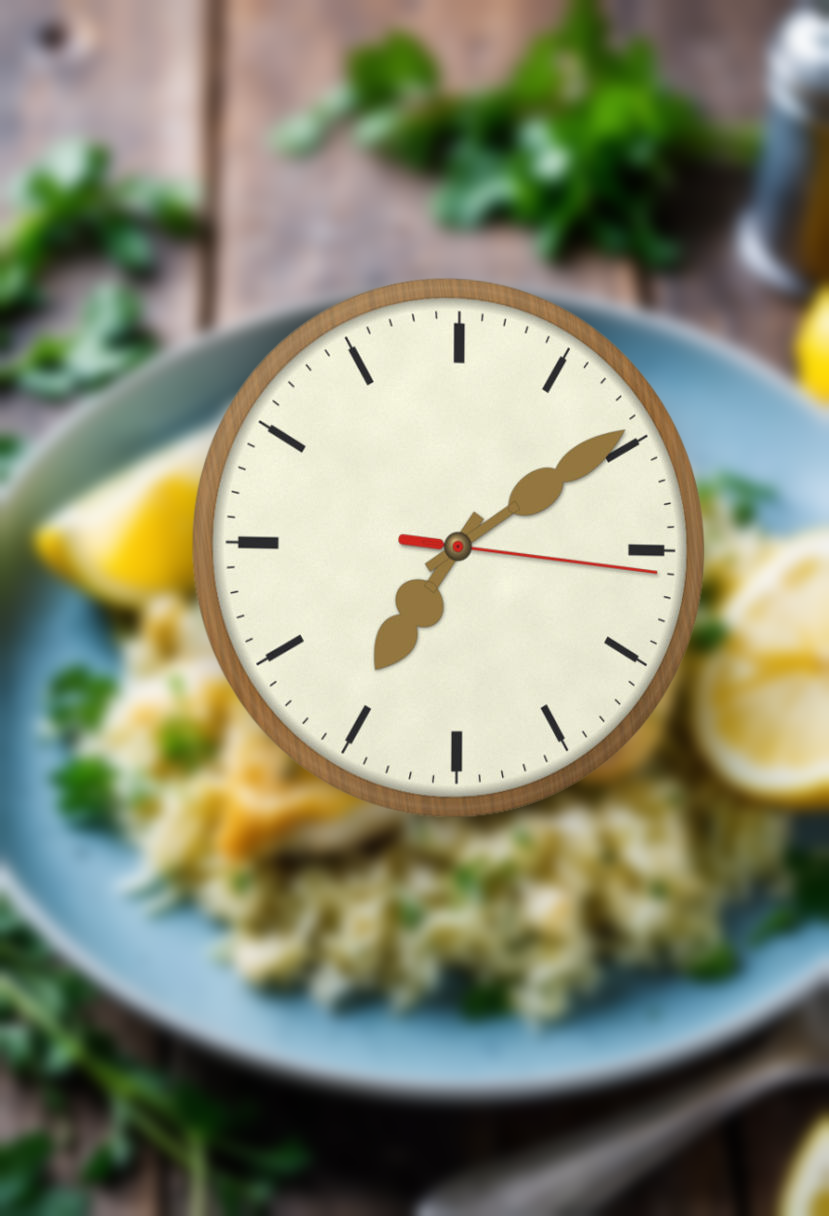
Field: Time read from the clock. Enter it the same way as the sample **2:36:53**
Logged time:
**7:09:16**
